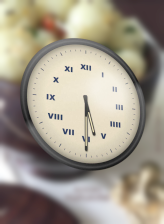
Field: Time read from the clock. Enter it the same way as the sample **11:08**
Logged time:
**5:30**
